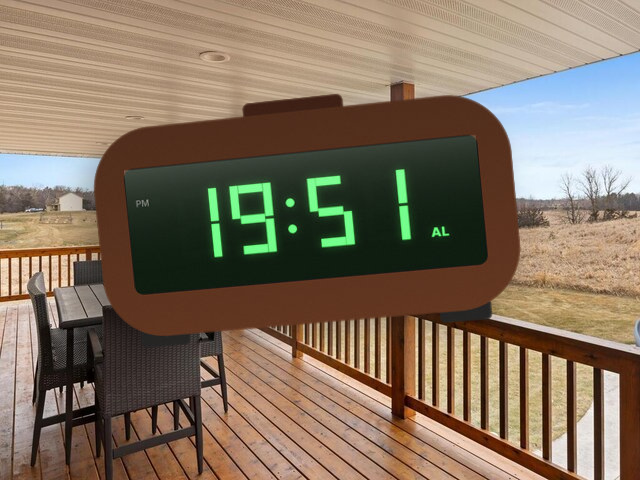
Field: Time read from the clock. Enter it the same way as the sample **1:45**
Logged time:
**19:51**
